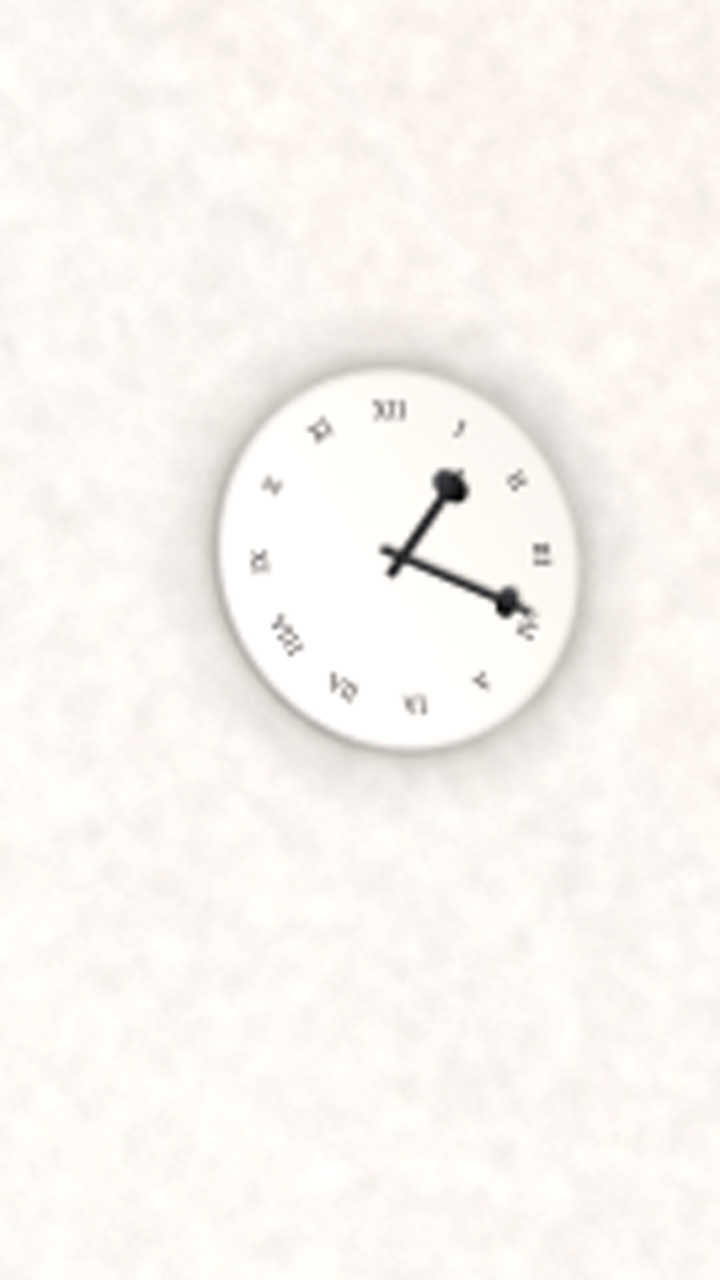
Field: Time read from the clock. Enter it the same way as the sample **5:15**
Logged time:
**1:19**
